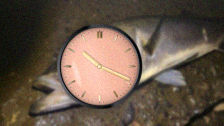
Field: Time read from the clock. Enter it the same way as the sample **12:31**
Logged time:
**10:19**
